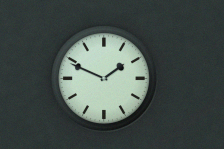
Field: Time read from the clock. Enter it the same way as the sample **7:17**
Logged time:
**1:49**
